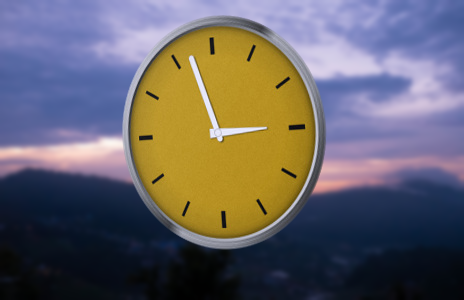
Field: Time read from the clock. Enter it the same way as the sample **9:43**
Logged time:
**2:57**
